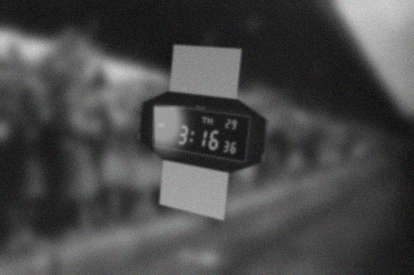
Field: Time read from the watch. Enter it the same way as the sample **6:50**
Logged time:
**3:16**
